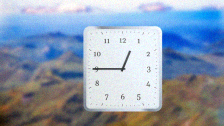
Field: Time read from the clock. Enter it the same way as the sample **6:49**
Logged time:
**12:45**
